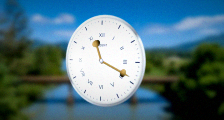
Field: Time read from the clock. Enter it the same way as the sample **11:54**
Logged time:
**11:19**
